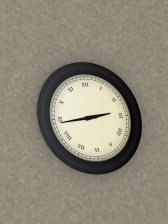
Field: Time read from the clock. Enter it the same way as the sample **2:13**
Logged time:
**2:44**
